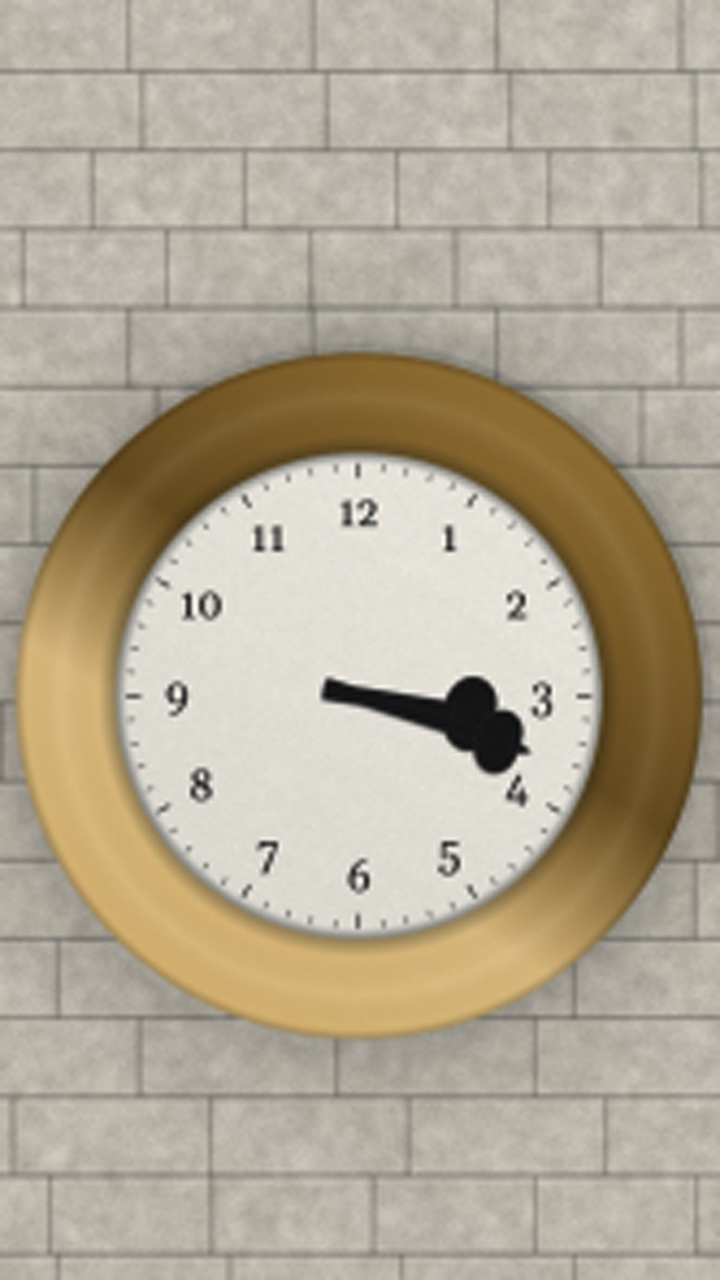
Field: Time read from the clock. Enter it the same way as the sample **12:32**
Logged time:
**3:18**
